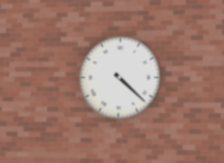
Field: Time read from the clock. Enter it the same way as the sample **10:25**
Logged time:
**4:22**
